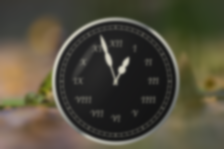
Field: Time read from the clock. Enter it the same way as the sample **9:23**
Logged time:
**12:57**
